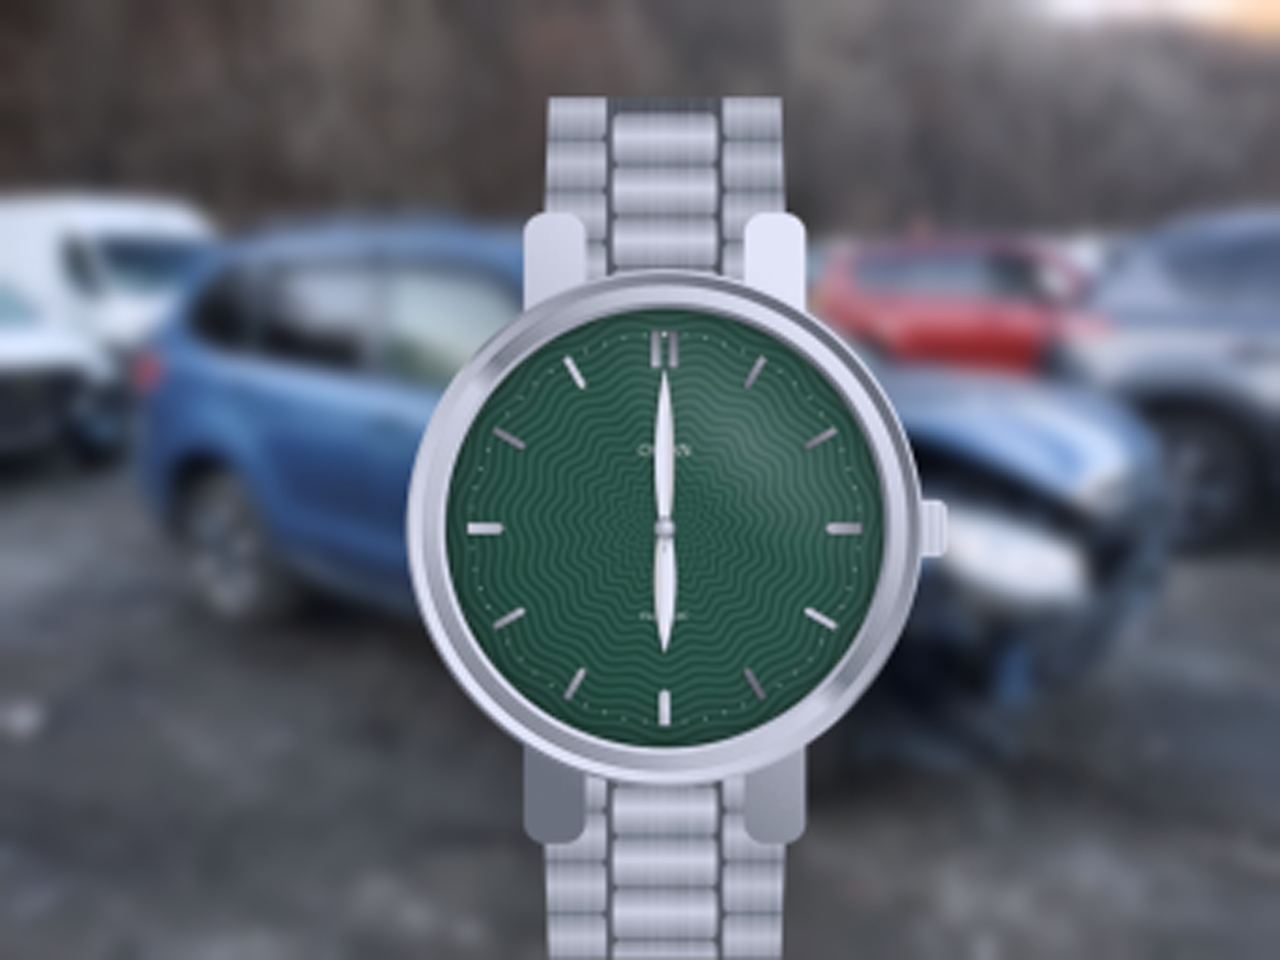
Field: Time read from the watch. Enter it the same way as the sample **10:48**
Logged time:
**6:00**
